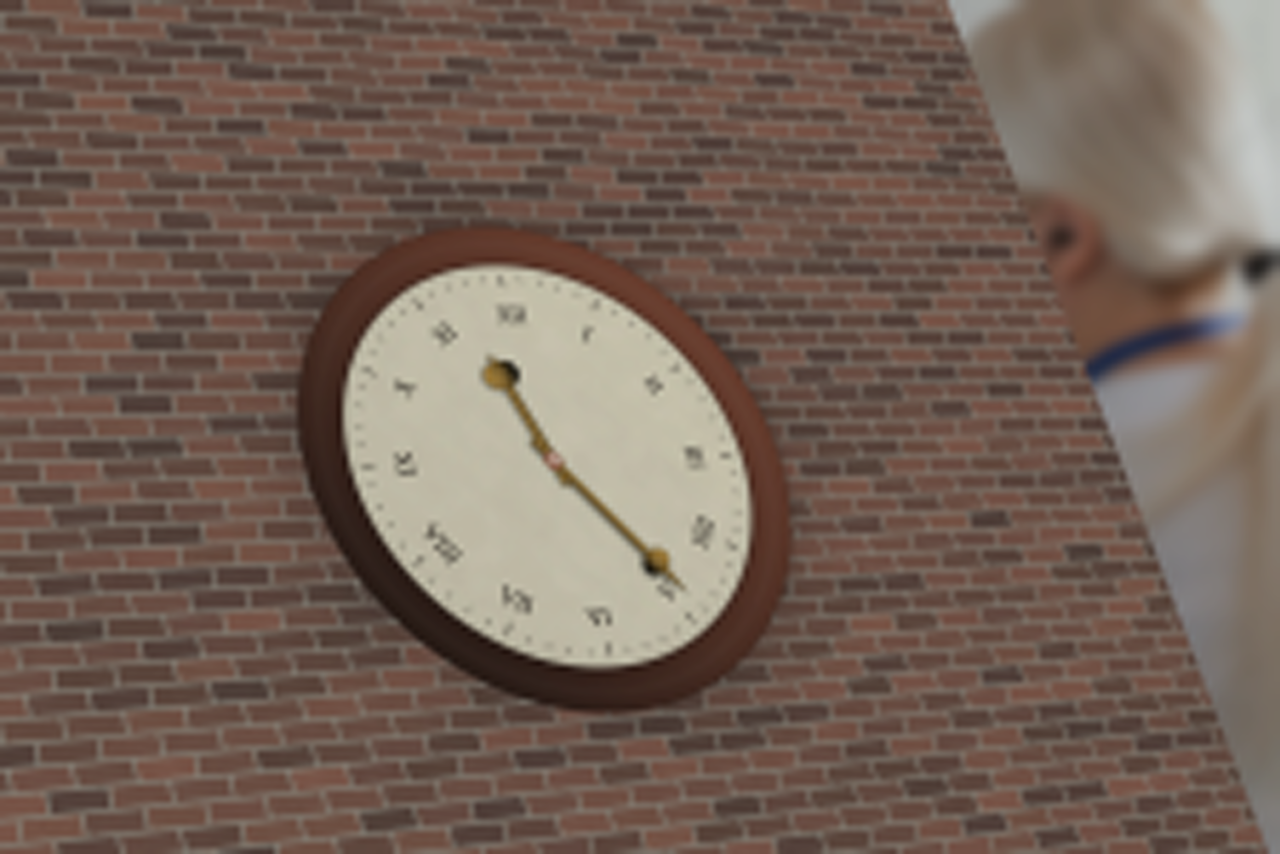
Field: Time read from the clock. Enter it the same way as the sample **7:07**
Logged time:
**11:24**
